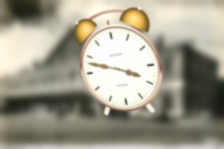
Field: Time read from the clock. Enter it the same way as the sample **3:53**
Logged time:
**3:48**
